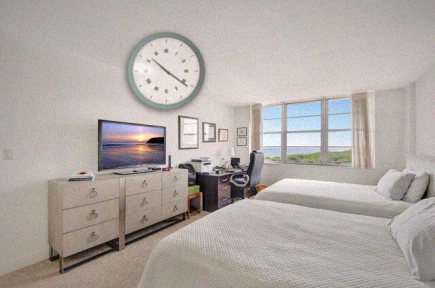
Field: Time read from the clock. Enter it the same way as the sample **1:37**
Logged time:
**10:21**
